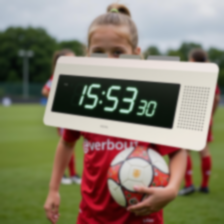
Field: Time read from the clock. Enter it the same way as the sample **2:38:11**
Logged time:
**15:53:30**
